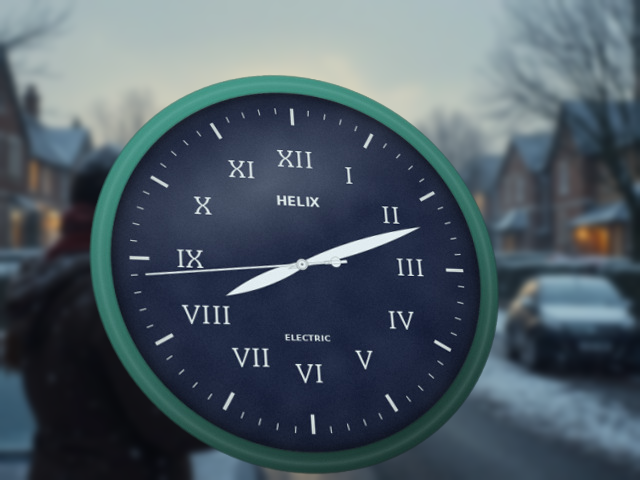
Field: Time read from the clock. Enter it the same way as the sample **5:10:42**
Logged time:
**8:11:44**
